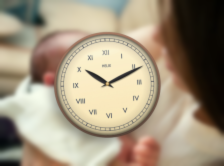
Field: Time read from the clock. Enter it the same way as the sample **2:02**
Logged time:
**10:11**
